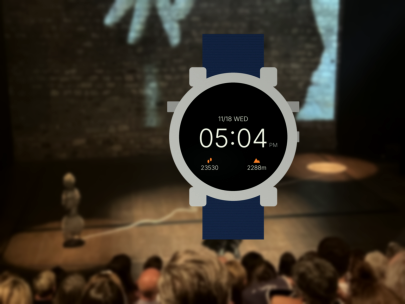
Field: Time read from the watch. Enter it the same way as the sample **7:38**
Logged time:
**5:04**
